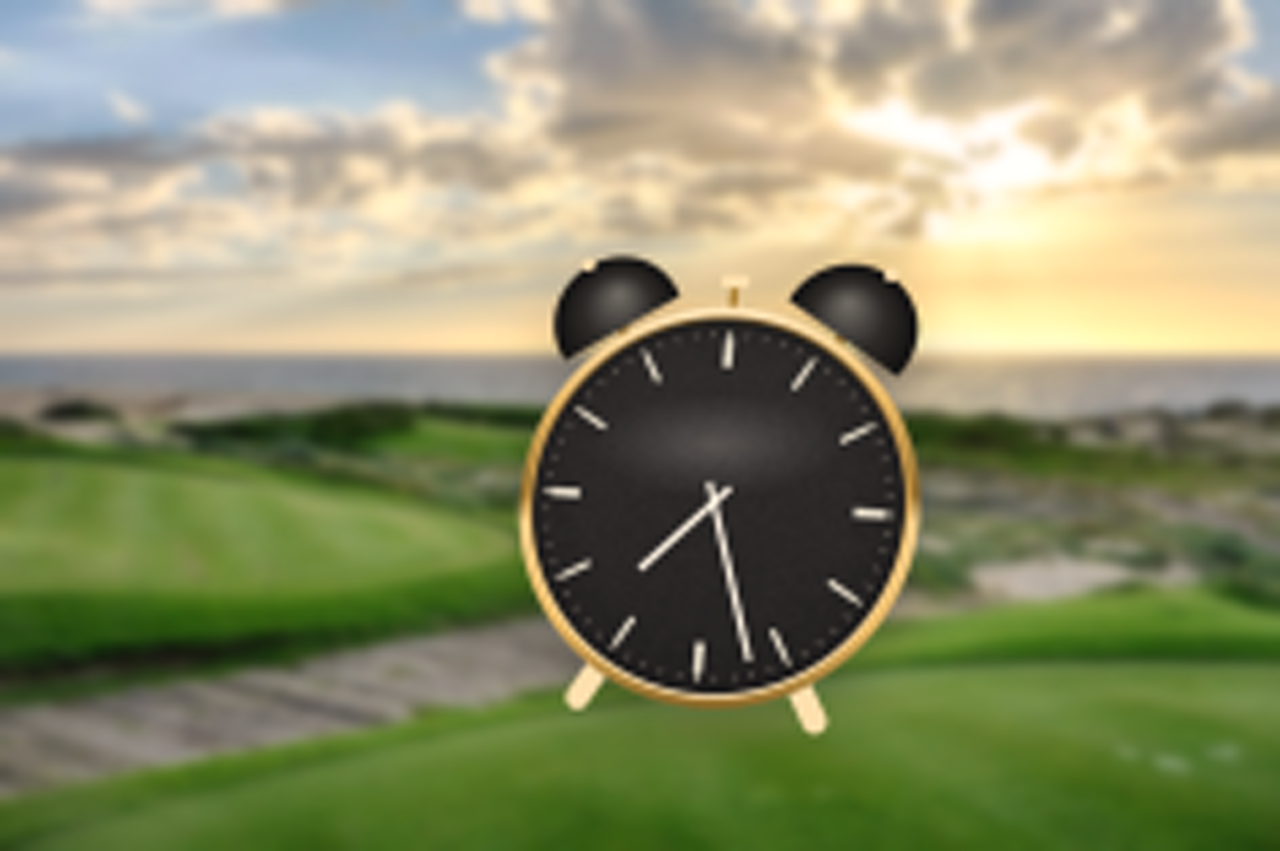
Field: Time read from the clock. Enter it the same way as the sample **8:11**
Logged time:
**7:27**
